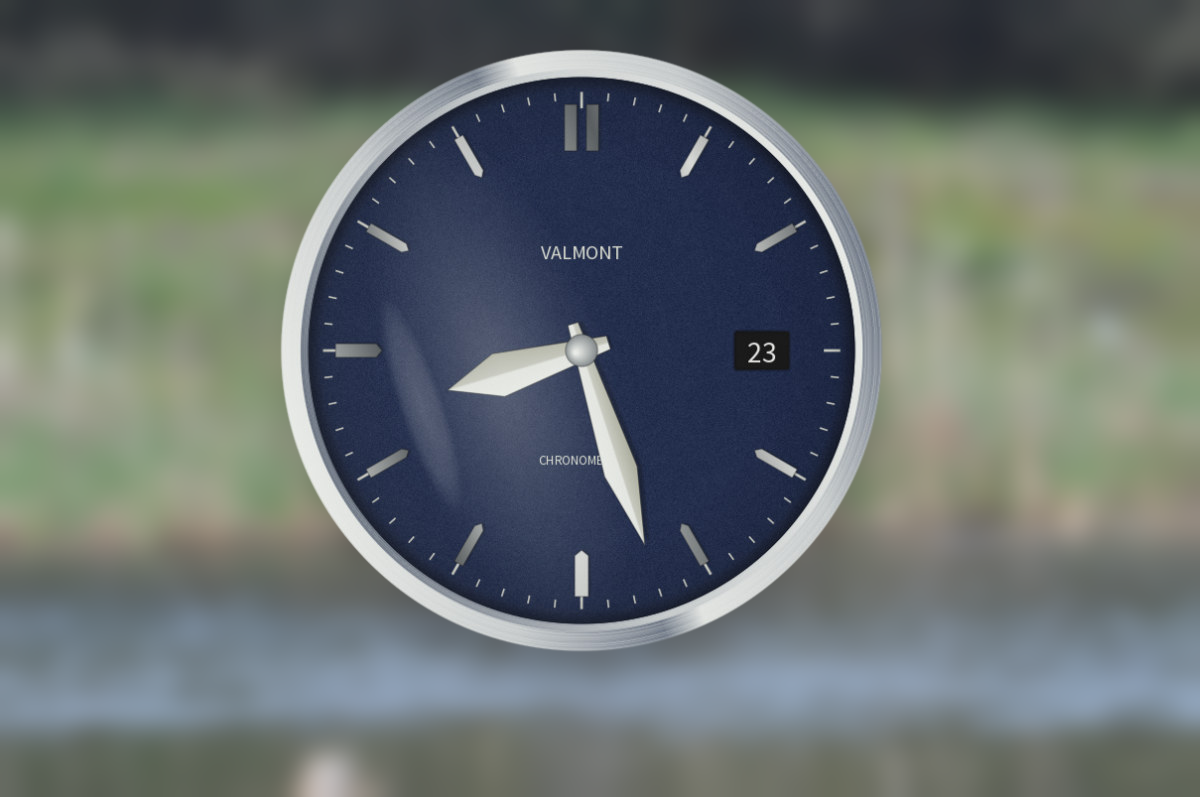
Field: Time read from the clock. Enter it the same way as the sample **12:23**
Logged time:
**8:27**
